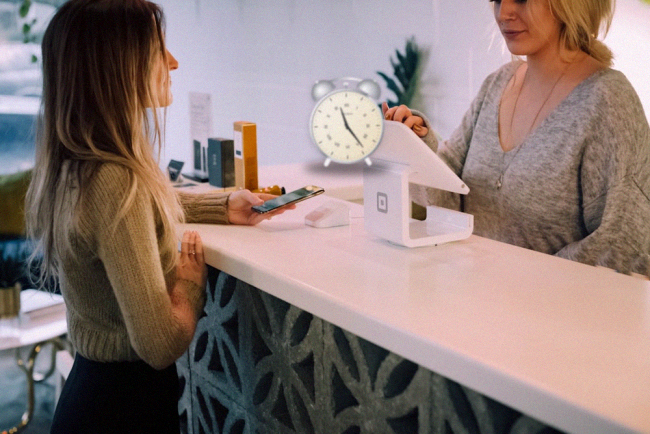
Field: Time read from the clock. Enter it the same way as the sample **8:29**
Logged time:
**11:24**
